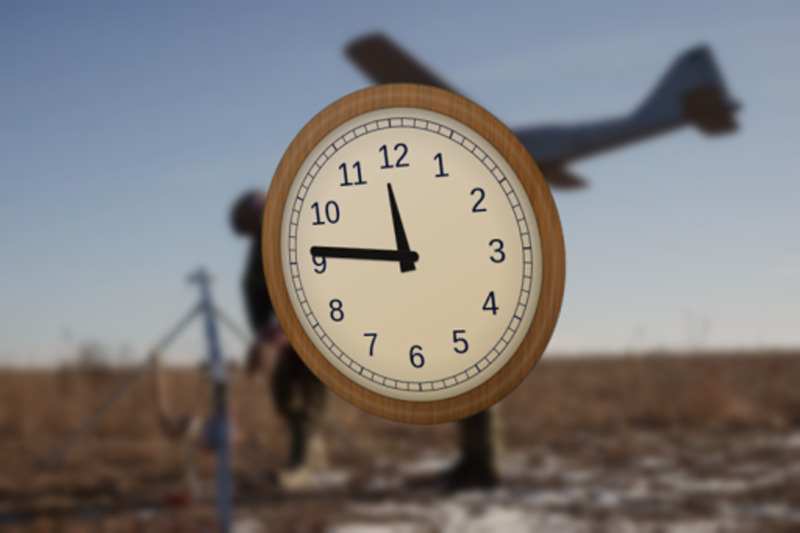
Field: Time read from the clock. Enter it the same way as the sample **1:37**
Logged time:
**11:46**
